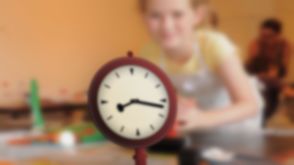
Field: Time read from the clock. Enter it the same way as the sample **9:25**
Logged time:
**8:17**
